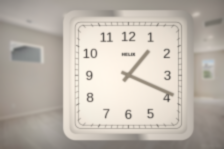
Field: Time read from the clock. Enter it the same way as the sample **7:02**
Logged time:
**1:19**
